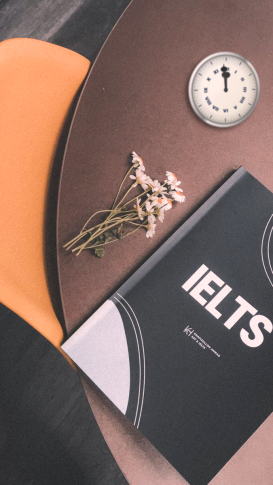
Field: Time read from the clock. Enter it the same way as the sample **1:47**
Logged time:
**11:59**
